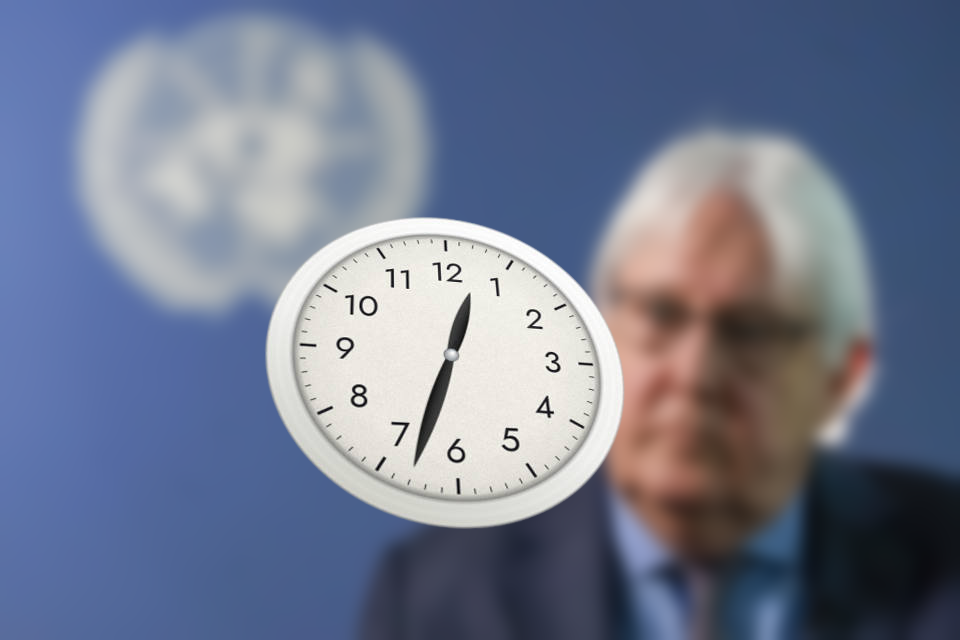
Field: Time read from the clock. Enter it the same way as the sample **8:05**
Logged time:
**12:33**
